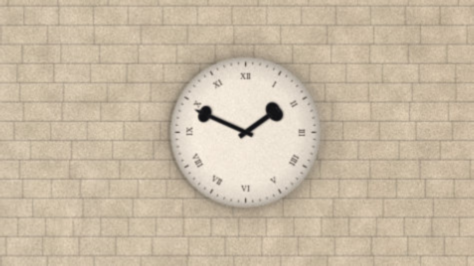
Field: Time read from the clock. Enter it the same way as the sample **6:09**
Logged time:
**1:49**
